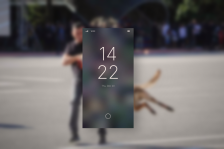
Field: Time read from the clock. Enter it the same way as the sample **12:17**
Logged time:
**14:22**
